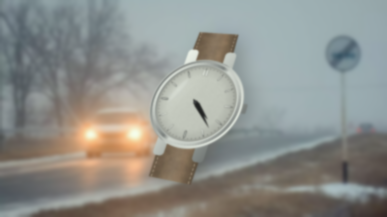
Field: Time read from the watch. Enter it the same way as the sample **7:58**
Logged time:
**4:23**
